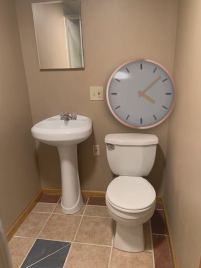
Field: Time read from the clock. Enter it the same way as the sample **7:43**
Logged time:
**4:08**
